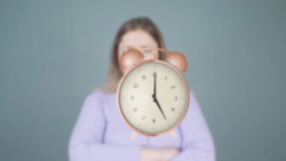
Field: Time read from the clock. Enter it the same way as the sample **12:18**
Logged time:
**5:00**
